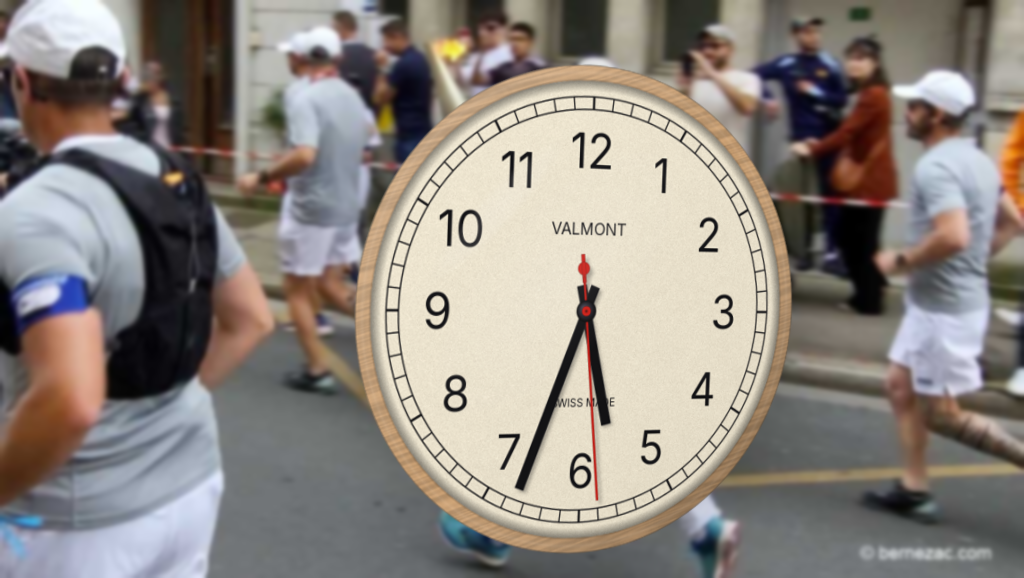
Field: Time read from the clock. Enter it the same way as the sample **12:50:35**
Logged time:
**5:33:29**
